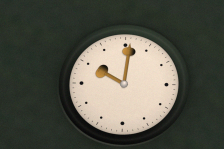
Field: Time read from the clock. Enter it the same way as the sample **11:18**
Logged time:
**10:01**
